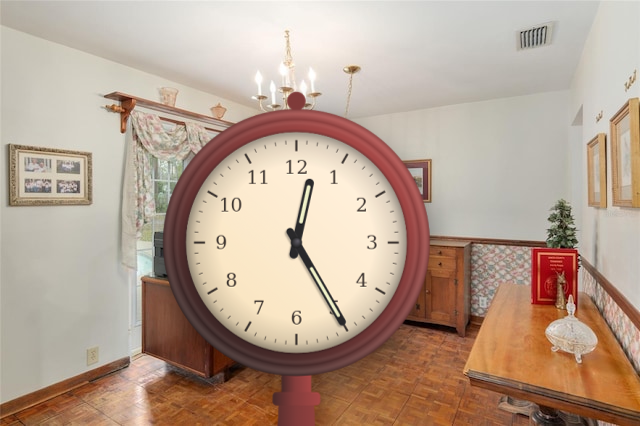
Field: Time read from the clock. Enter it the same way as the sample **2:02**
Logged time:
**12:25**
